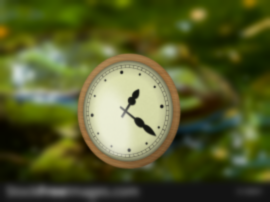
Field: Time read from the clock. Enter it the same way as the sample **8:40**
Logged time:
**1:22**
